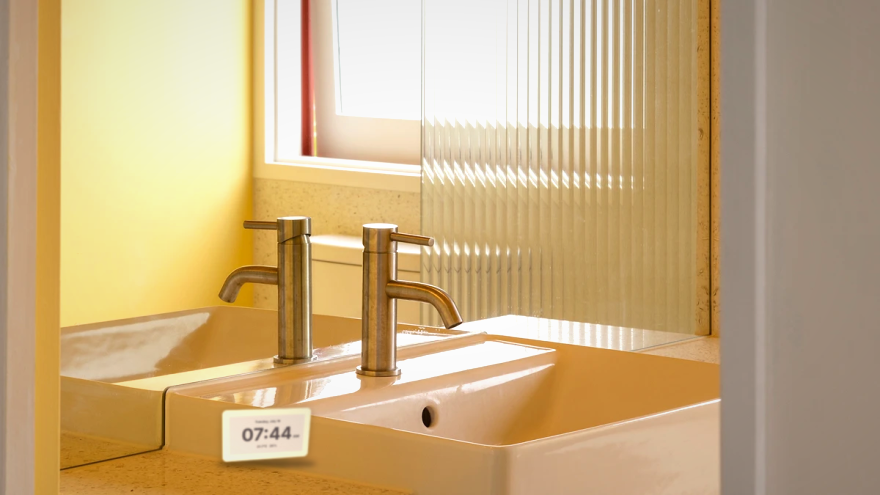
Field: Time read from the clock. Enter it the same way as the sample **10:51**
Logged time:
**7:44**
